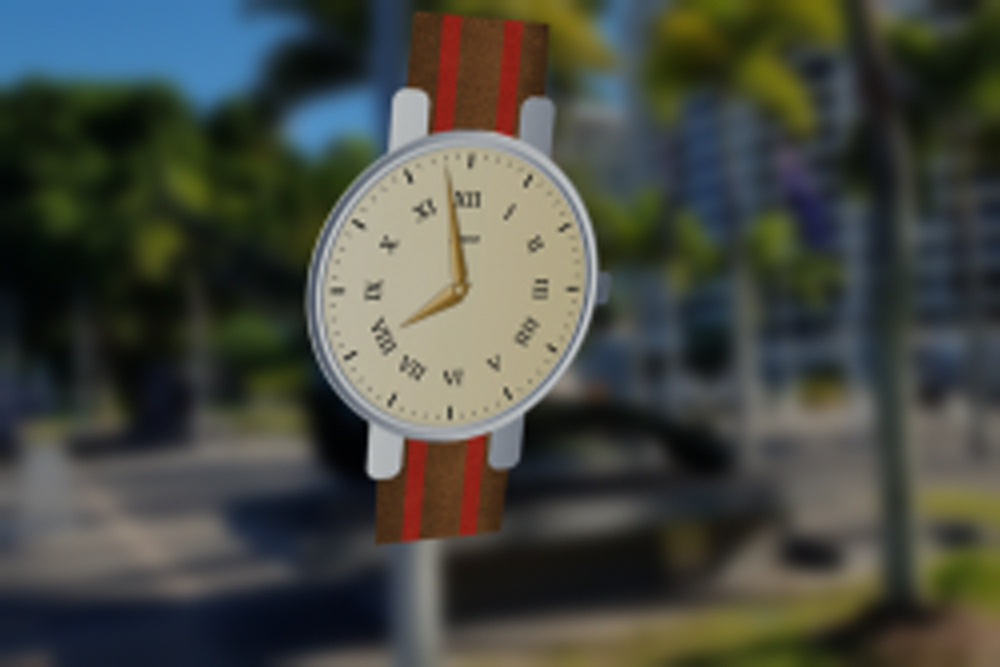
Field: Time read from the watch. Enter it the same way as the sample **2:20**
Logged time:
**7:58**
